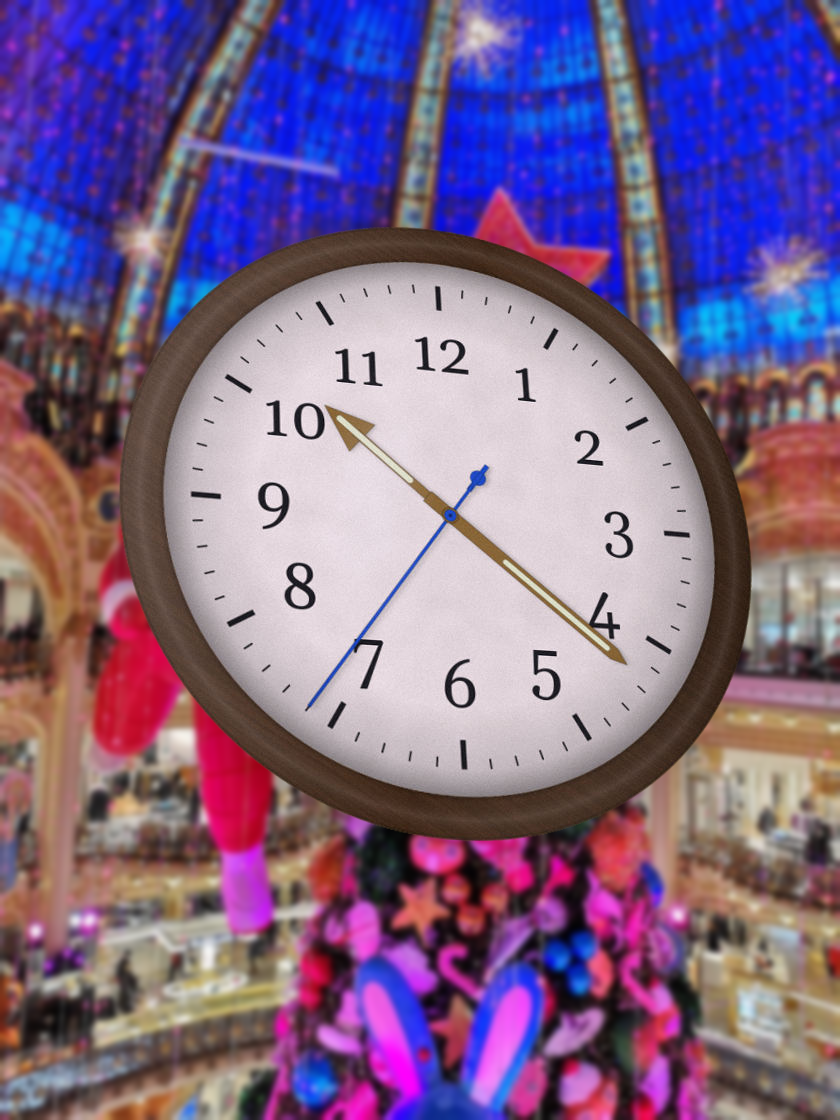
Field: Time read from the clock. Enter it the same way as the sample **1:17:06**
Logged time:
**10:21:36**
